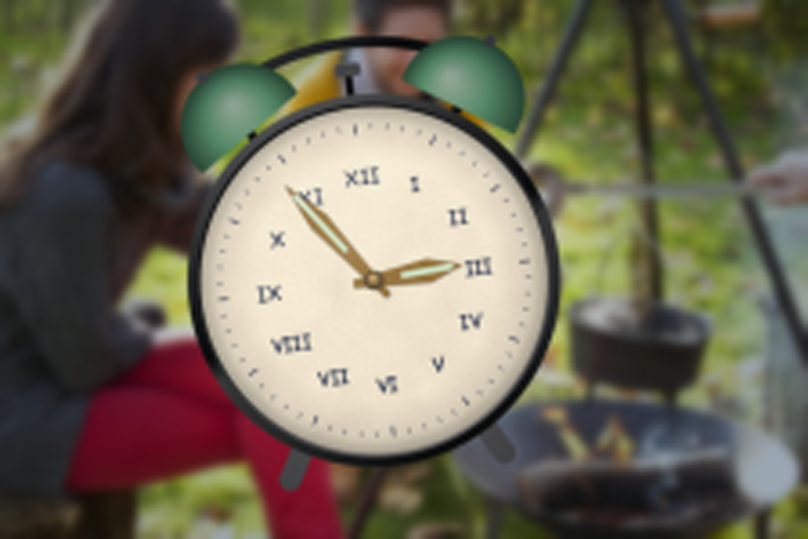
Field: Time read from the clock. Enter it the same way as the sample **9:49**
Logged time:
**2:54**
